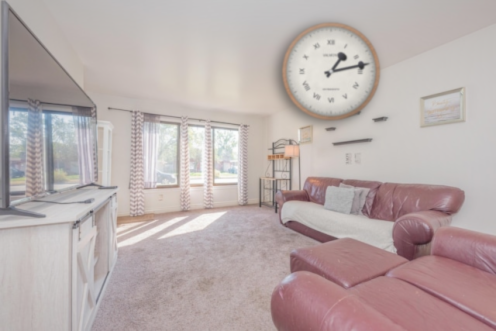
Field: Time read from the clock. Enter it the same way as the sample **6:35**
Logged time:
**1:13**
